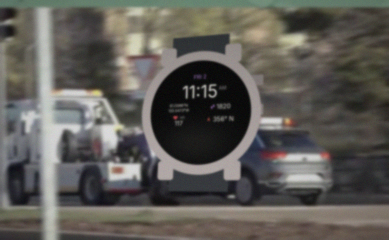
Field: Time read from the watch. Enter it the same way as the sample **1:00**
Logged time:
**11:15**
